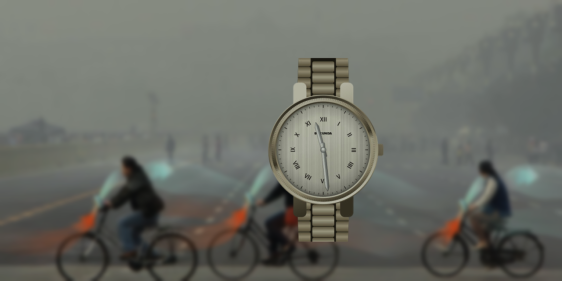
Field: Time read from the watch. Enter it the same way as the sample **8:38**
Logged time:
**11:29**
